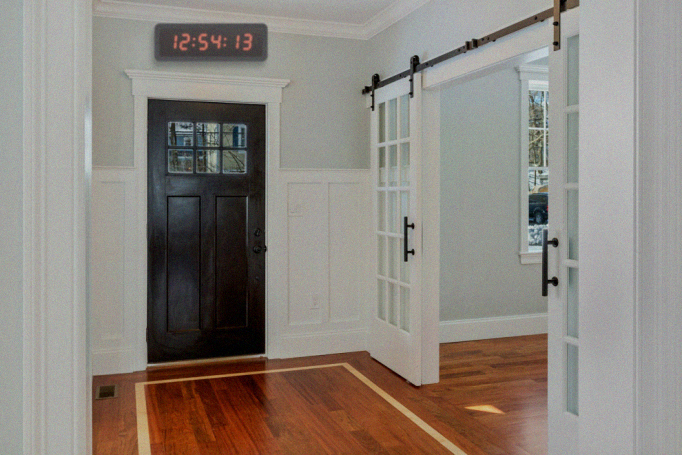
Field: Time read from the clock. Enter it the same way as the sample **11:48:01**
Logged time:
**12:54:13**
